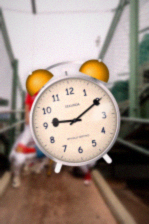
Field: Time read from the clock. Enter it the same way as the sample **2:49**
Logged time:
**9:10**
